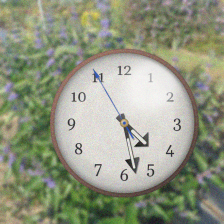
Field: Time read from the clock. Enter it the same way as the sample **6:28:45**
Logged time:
**4:27:55**
